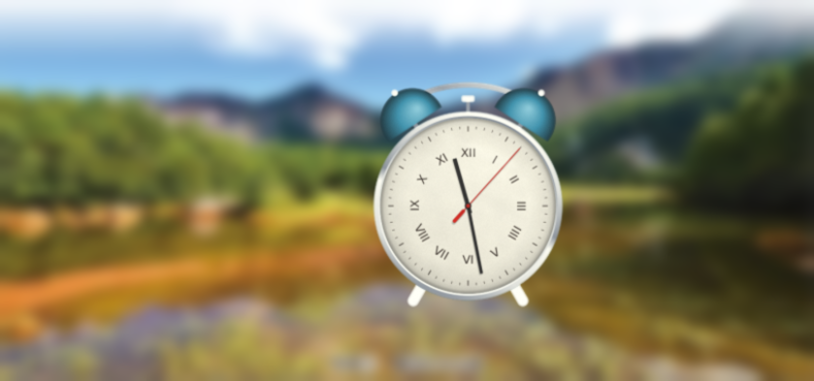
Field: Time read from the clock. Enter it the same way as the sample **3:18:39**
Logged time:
**11:28:07**
